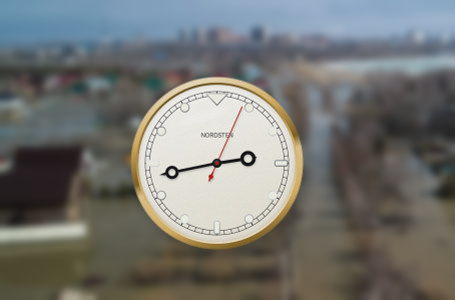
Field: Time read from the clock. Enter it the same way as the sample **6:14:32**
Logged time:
**2:43:04**
